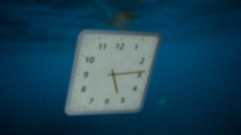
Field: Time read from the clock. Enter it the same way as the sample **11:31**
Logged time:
**5:14**
